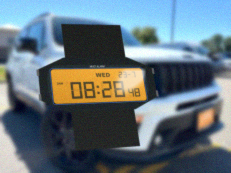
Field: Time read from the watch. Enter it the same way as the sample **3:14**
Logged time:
**8:28**
